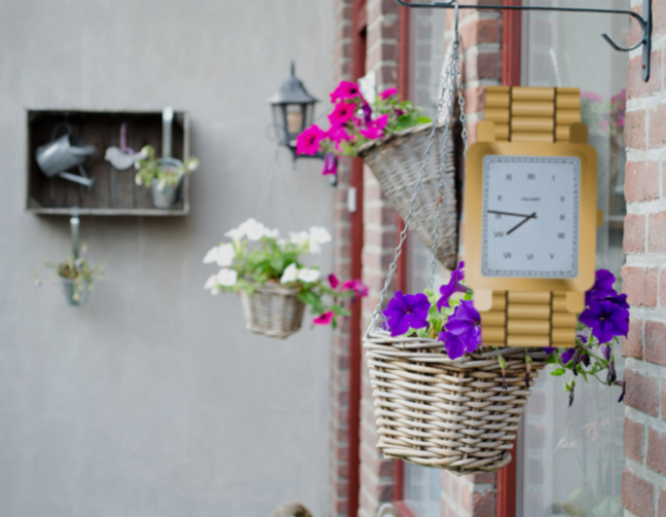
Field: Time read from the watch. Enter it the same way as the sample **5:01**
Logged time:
**7:46**
